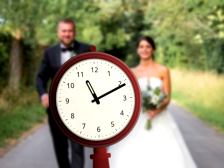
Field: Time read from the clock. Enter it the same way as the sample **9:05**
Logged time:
**11:11**
